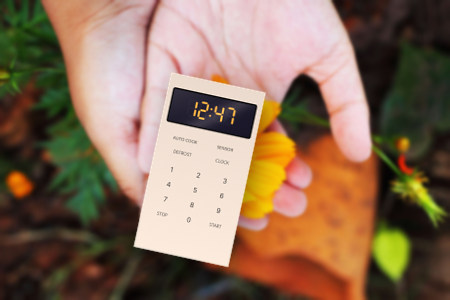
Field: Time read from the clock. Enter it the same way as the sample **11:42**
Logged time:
**12:47**
